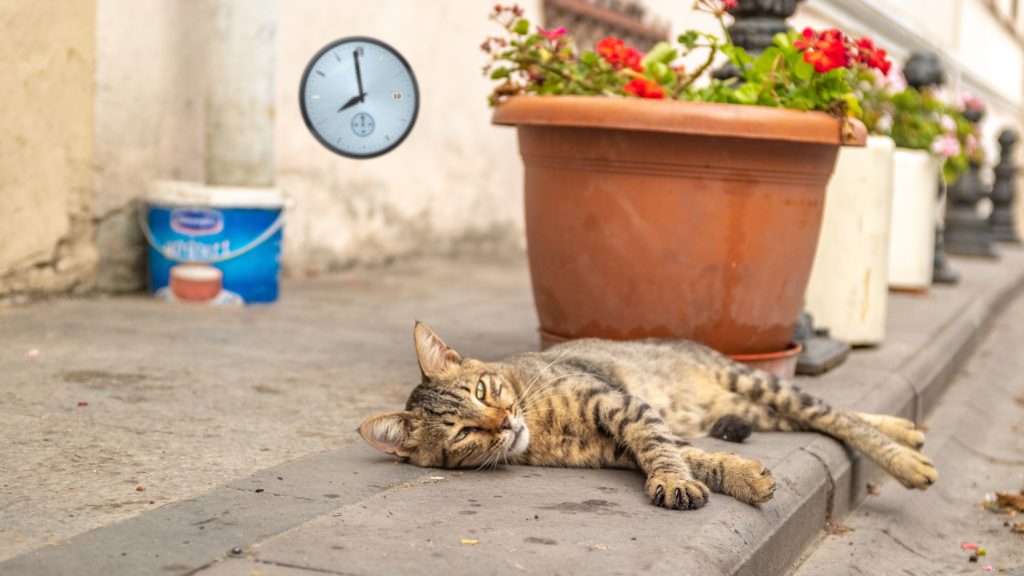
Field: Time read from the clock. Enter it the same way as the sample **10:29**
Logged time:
**7:59**
